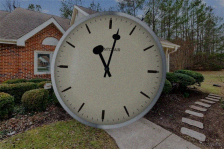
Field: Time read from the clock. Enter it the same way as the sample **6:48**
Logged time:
**11:02**
